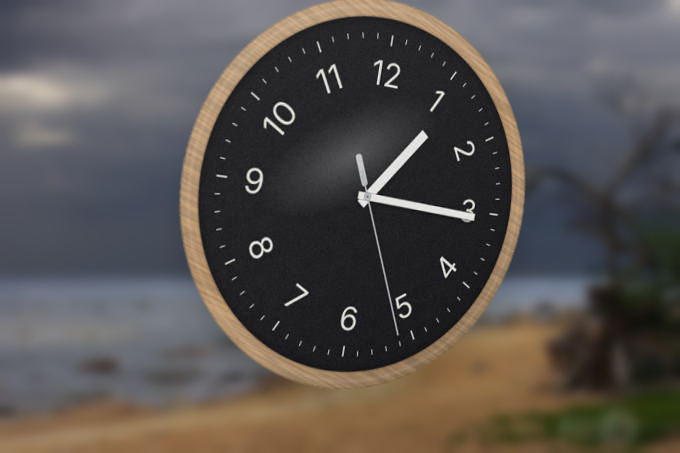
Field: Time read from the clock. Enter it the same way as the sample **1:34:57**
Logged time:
**1:15:26**
